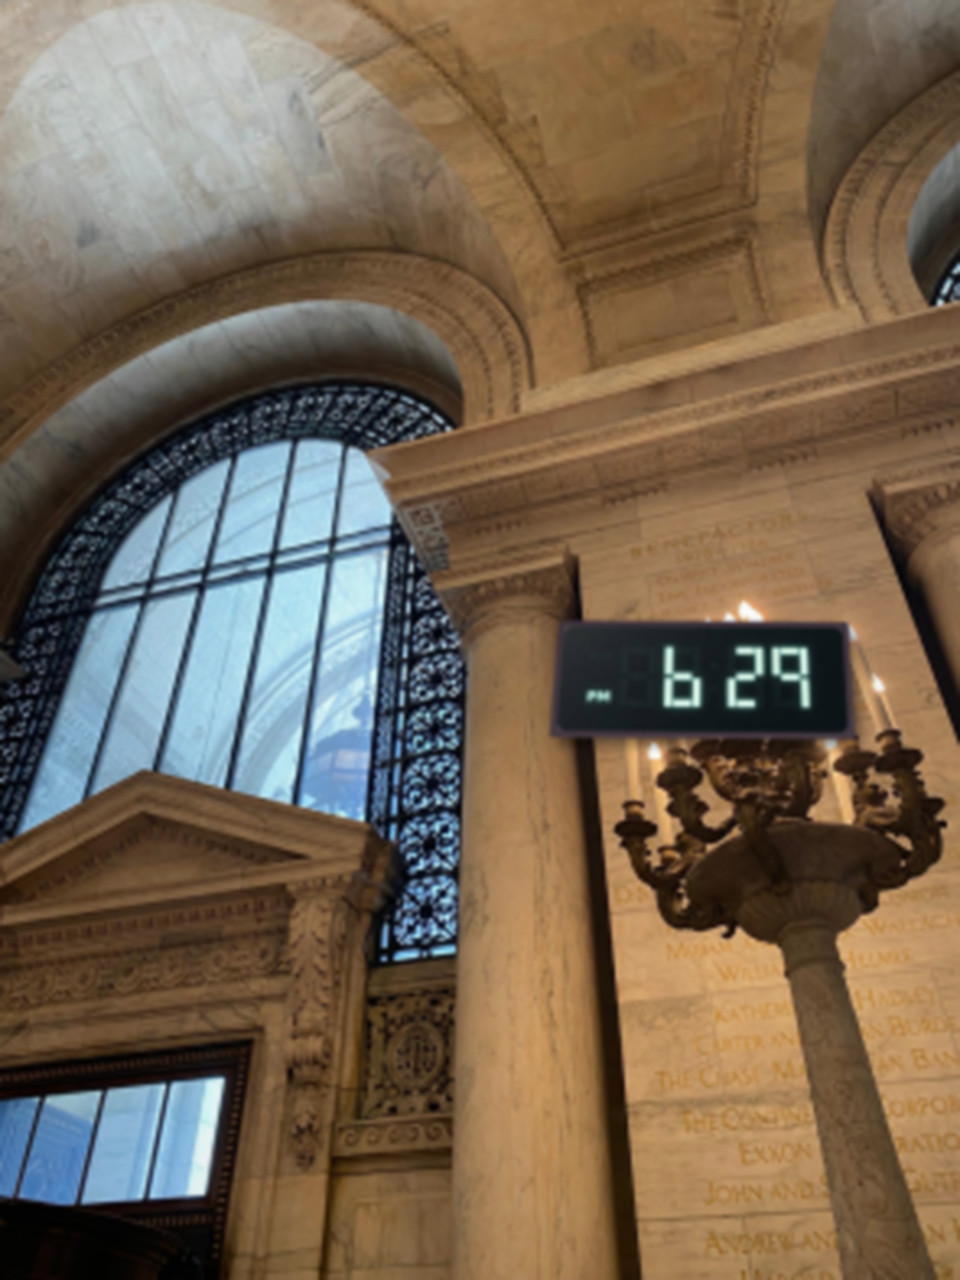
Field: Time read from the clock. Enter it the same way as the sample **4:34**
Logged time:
**6:29**
